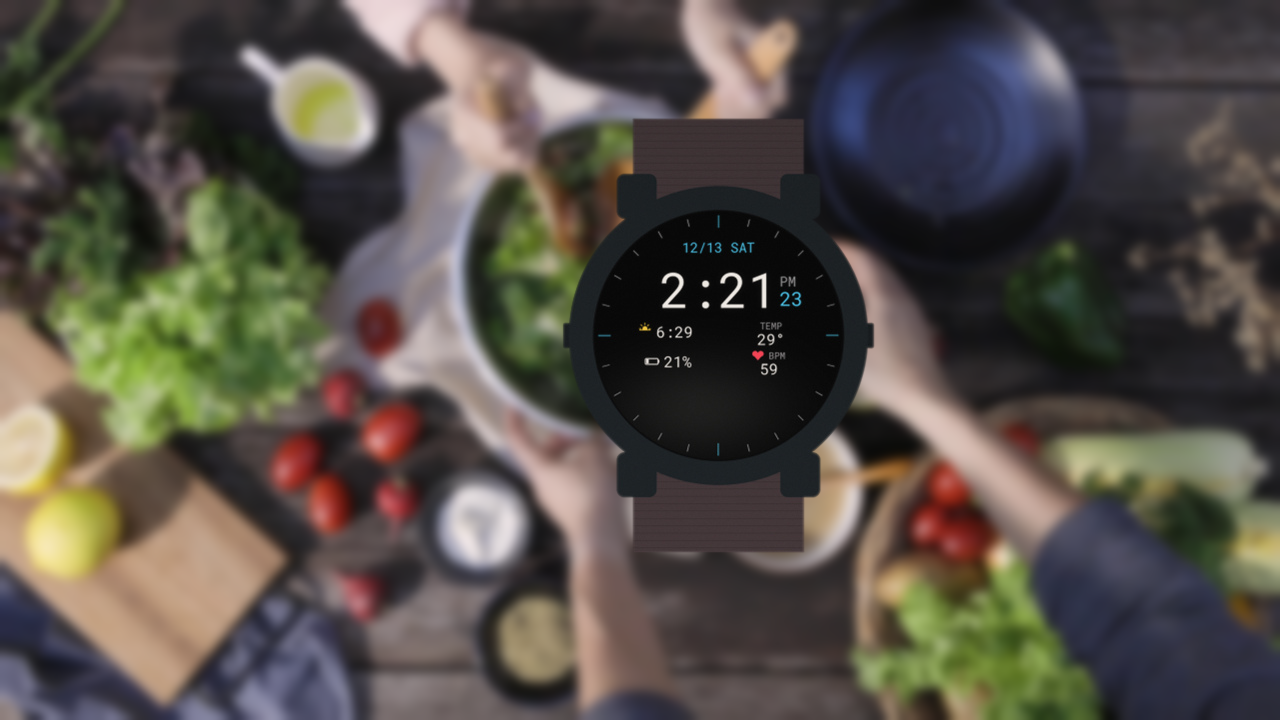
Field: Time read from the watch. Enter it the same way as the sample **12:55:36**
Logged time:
**2:21:23**
